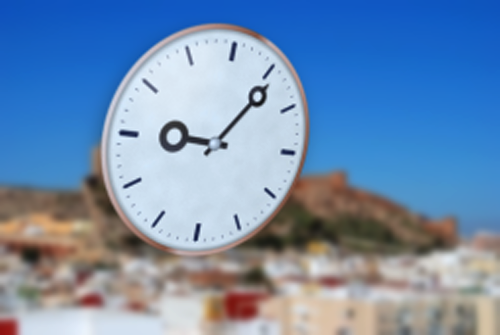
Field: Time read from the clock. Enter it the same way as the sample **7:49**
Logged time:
**9:06**
